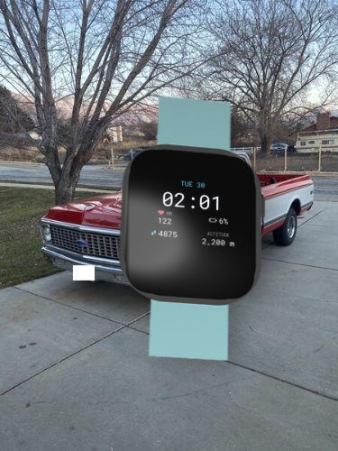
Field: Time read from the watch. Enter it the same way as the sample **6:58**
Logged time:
**2:01**
